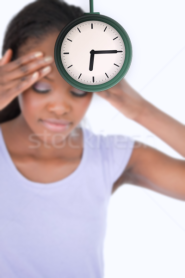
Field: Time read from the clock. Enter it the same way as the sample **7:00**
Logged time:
**6:15**
